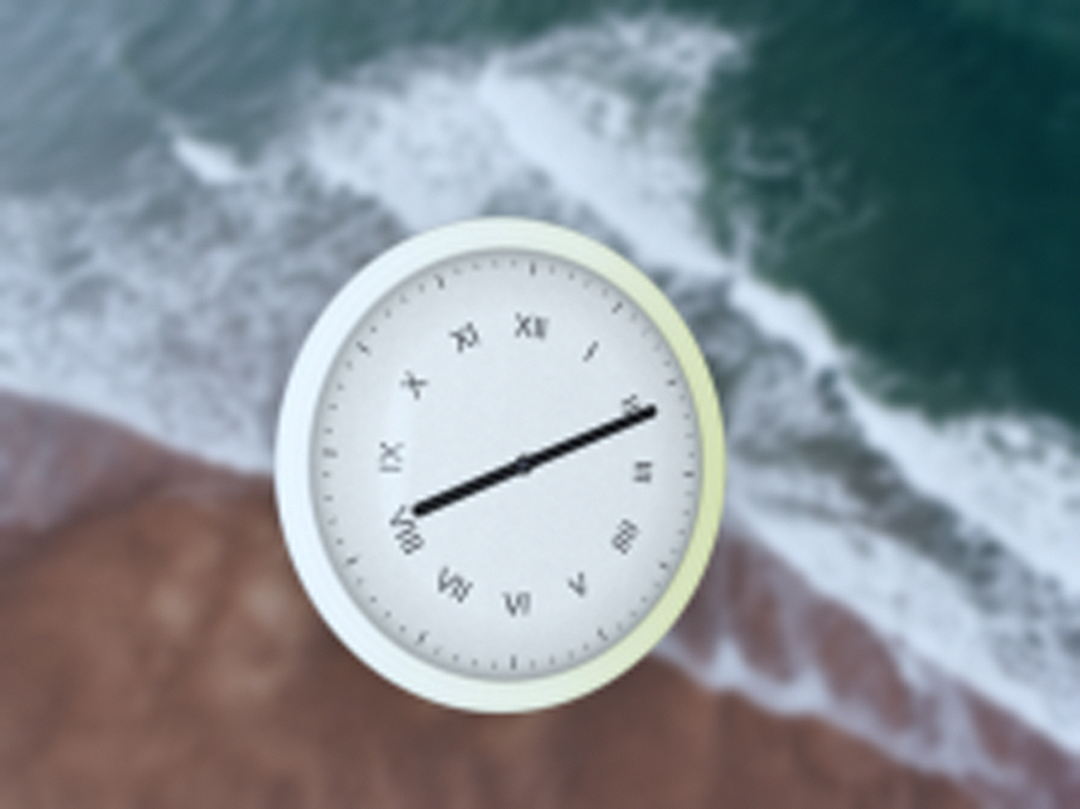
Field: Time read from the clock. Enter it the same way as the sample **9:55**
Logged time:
**8:11**
